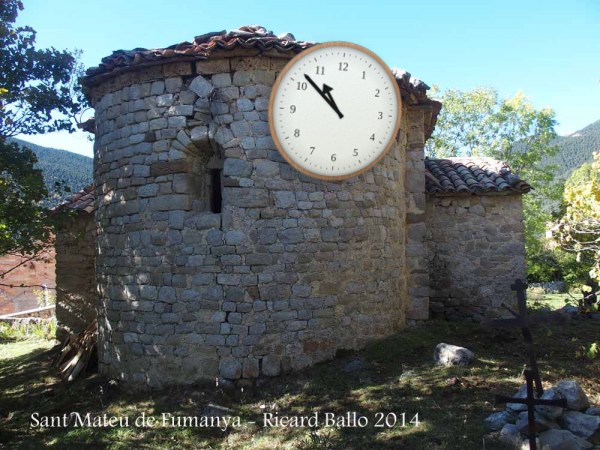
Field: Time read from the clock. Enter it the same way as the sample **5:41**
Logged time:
**10:52**
